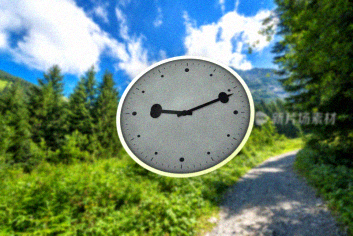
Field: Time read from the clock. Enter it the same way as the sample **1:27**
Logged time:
**9:11**
